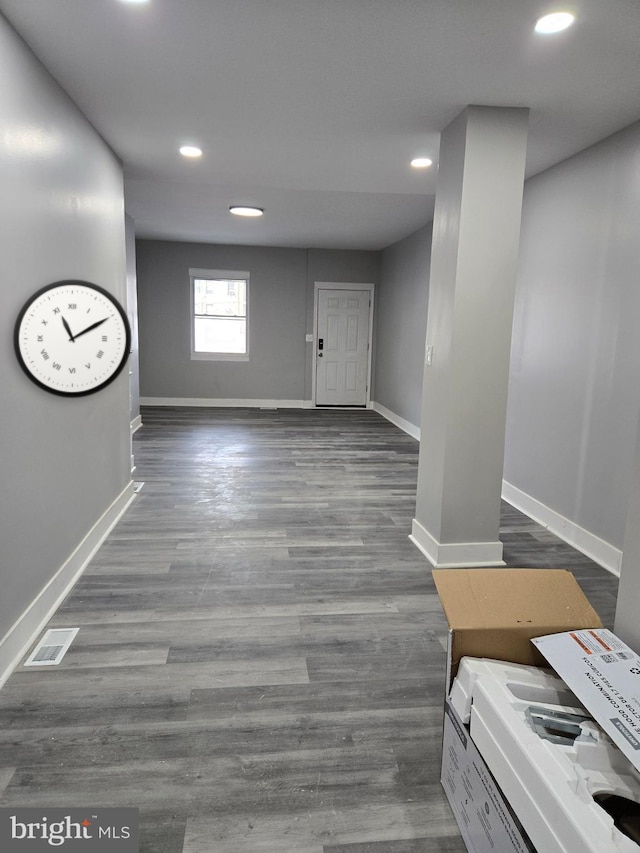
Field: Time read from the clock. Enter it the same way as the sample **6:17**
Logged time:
**11:10**
